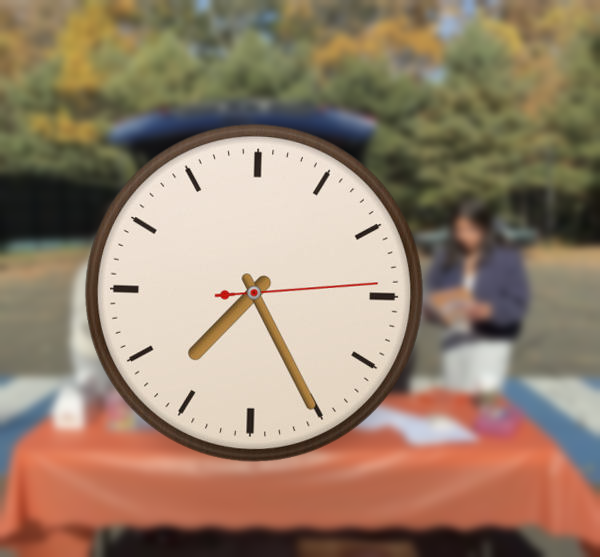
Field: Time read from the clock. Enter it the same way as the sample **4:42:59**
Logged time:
**7:25:14**
